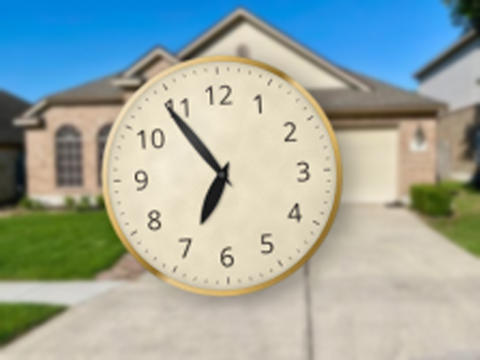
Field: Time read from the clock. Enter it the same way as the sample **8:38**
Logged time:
**6:54**
